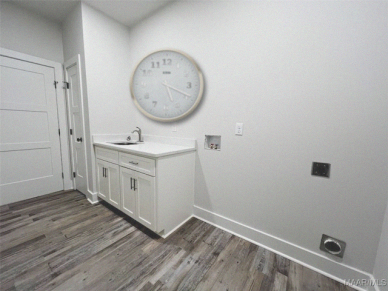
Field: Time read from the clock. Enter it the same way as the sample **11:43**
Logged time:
**5:19**
